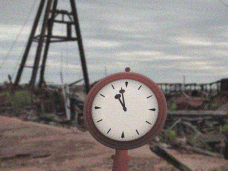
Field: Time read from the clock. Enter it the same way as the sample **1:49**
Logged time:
**10:58**
